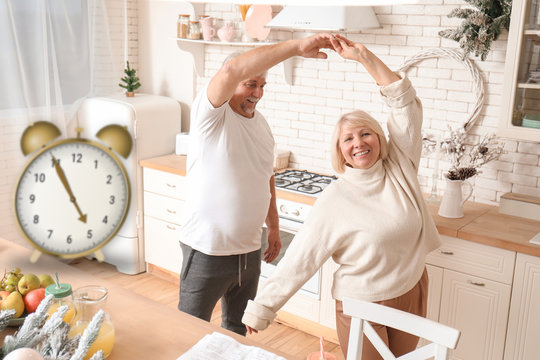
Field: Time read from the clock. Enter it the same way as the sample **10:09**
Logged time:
**4:55**
